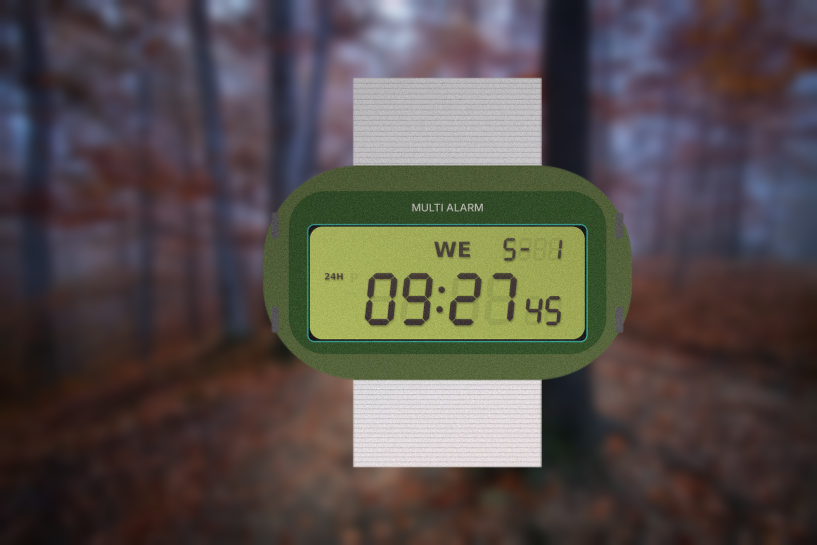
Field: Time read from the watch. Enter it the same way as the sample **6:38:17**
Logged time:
**9:27:45**
